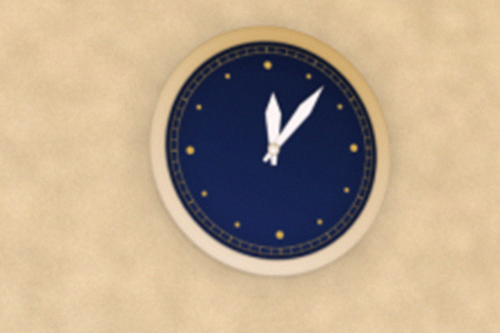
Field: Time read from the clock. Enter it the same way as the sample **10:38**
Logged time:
**12:07**
